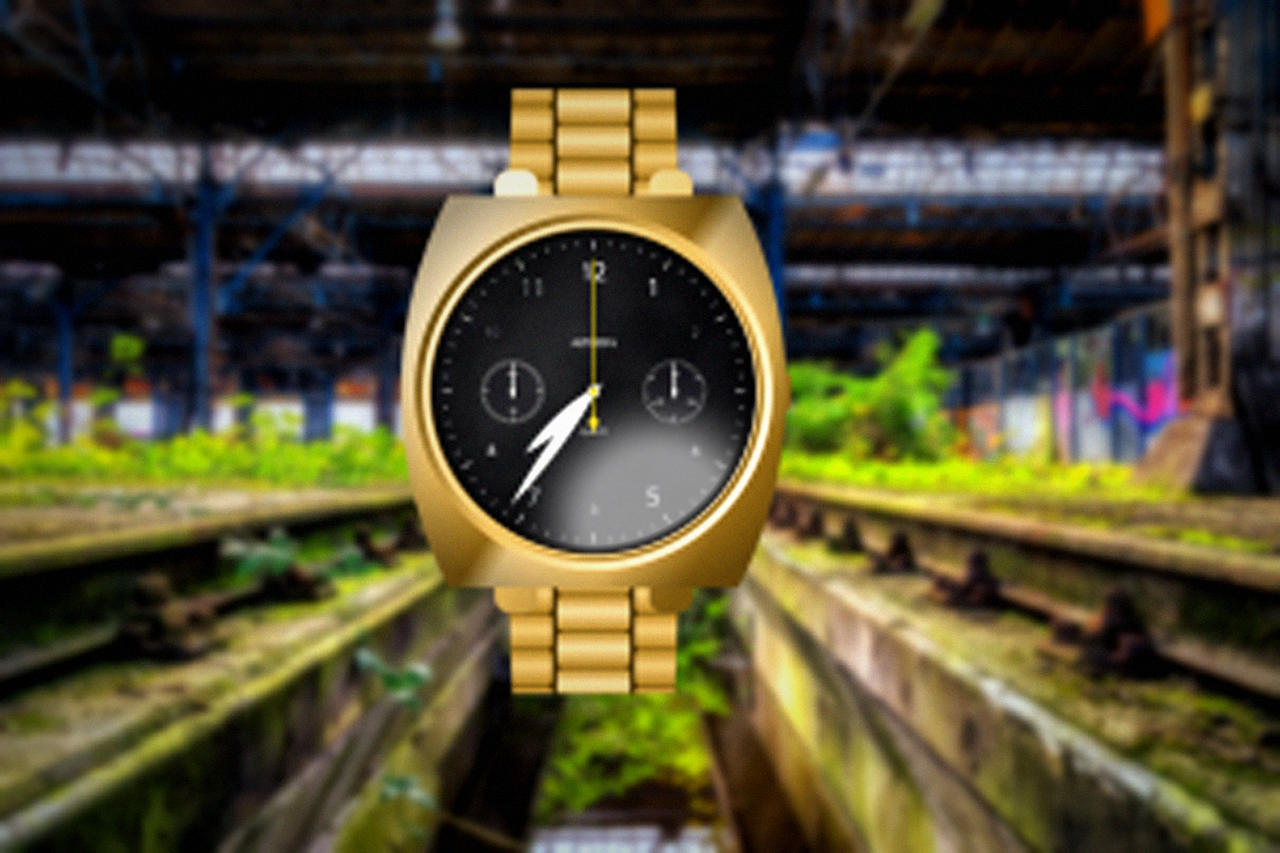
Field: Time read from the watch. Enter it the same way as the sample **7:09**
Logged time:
**7:36**
